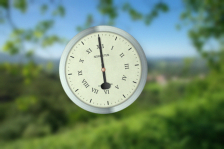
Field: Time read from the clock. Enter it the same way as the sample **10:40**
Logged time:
**6:00**
